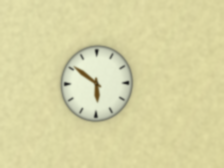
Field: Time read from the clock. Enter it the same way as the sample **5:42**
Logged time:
**5:51**
